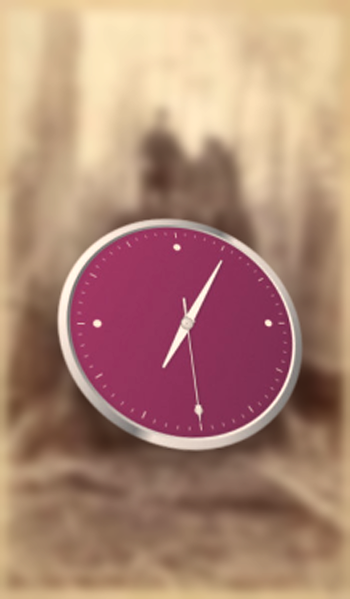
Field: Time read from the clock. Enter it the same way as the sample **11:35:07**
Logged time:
**7:05:30**
